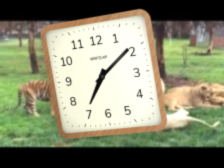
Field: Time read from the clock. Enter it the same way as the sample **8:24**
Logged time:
**7:09**
